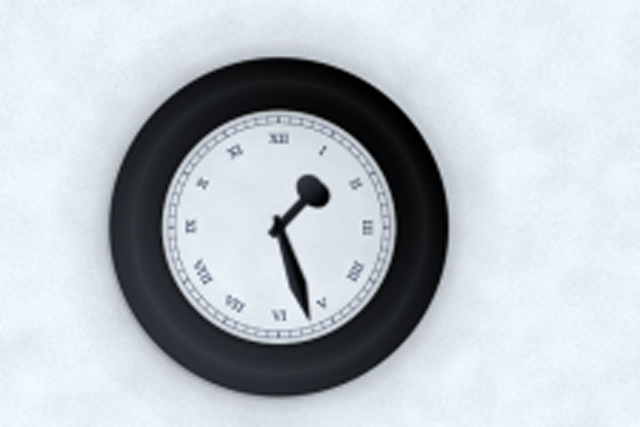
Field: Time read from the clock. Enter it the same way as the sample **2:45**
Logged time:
**1:27**
